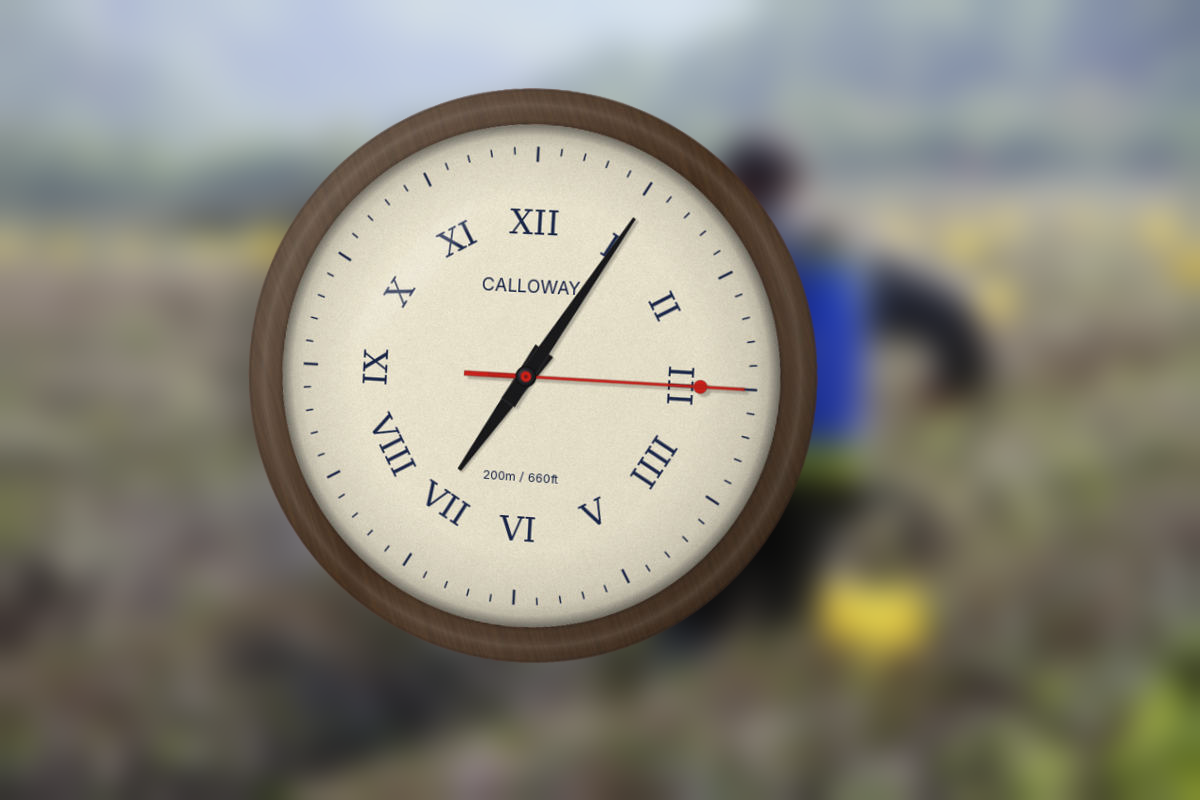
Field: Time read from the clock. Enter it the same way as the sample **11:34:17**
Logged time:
**7:05:15**
